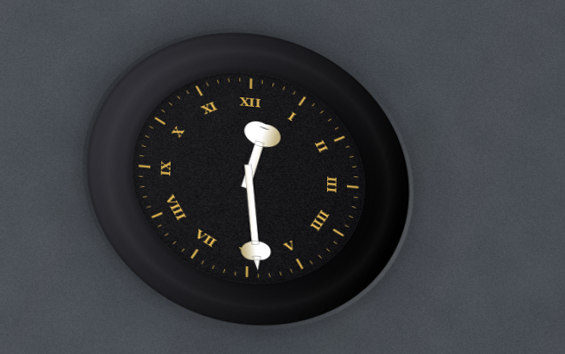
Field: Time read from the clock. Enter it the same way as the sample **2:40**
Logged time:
**12:29**
